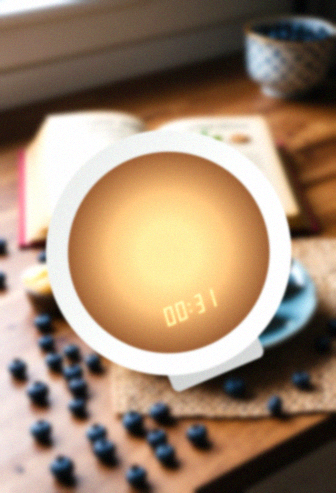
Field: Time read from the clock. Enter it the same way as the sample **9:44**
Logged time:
**0:31**
